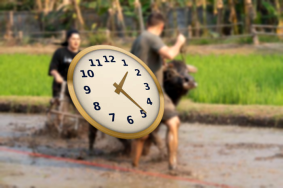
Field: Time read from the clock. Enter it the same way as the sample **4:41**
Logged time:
**1:24**
